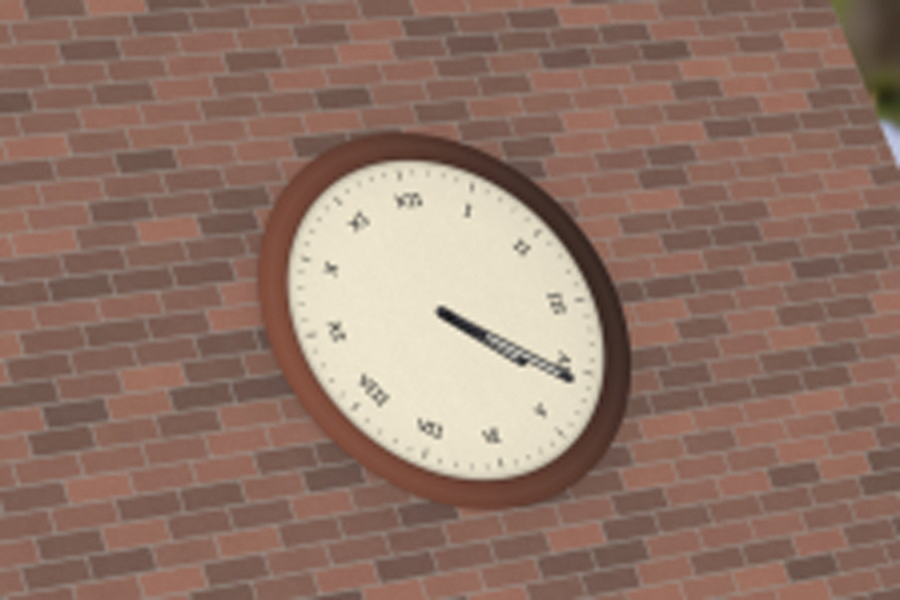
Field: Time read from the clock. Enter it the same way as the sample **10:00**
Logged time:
**4:21**
